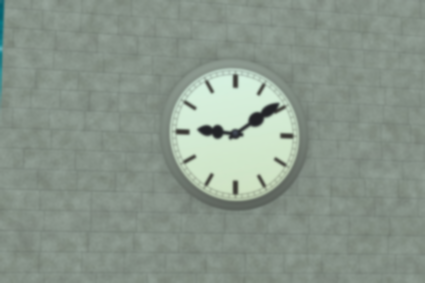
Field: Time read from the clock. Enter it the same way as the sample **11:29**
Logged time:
**9:09**
